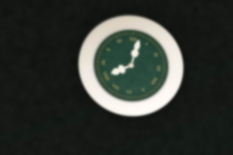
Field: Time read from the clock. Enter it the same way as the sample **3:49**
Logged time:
**8:02**
